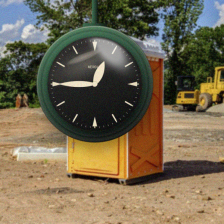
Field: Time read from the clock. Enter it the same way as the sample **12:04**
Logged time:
**12:45**
